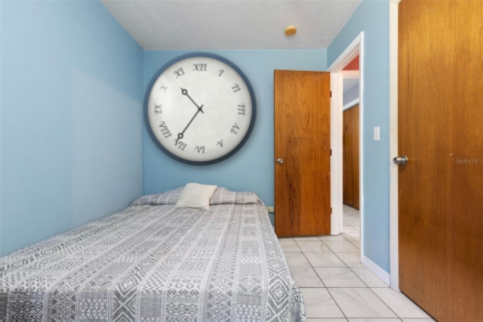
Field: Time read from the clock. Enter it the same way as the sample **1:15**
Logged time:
**10:36**
